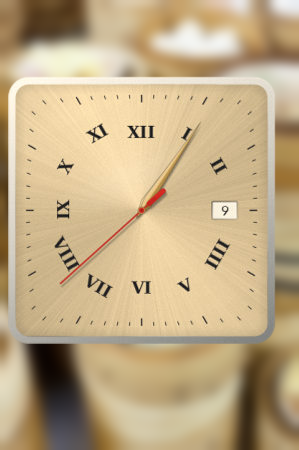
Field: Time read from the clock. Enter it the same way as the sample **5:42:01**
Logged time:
**1:05:38**
